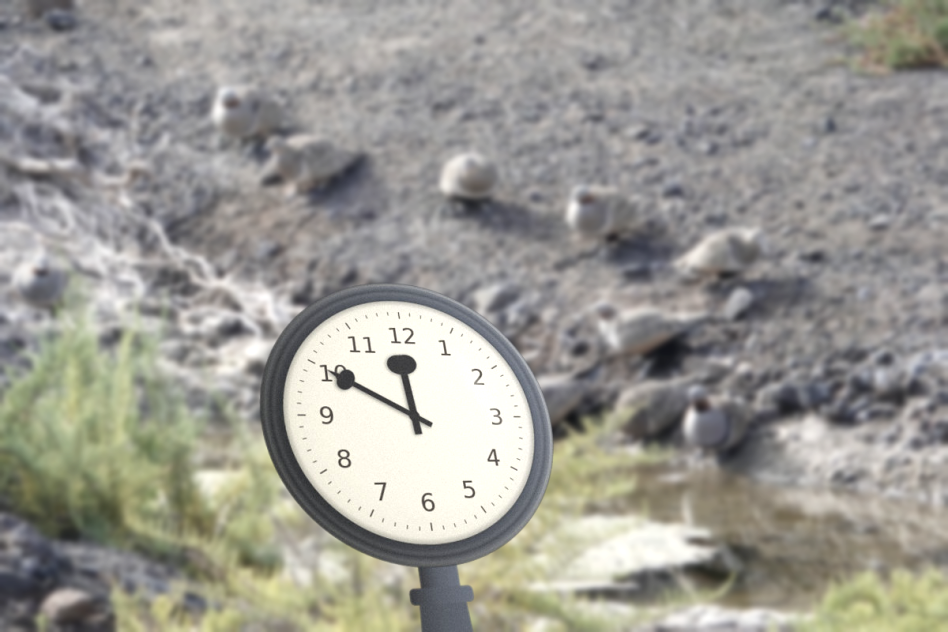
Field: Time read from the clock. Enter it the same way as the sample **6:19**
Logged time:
**11:50**
